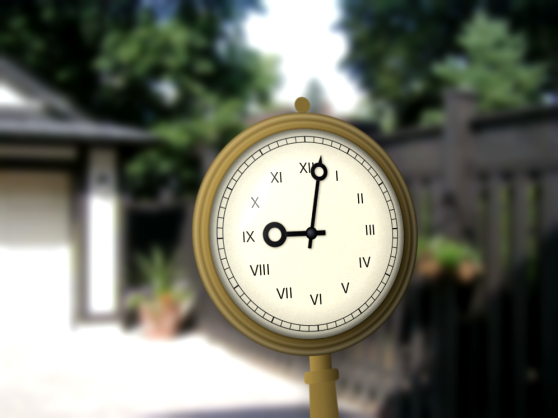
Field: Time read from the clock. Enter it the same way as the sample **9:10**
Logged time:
**9:02**
